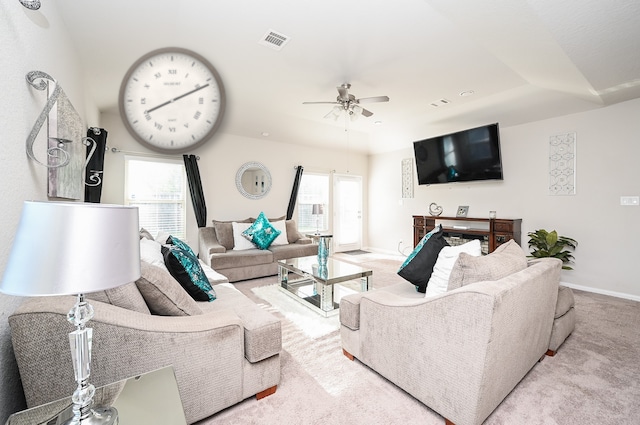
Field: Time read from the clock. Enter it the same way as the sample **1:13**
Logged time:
**8:11**
